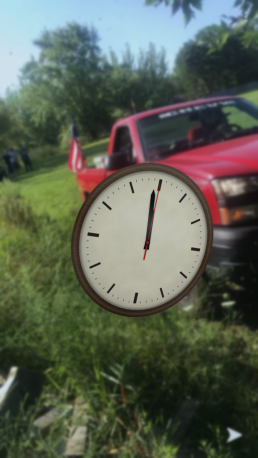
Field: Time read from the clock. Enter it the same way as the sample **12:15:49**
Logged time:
**11:59:00**
